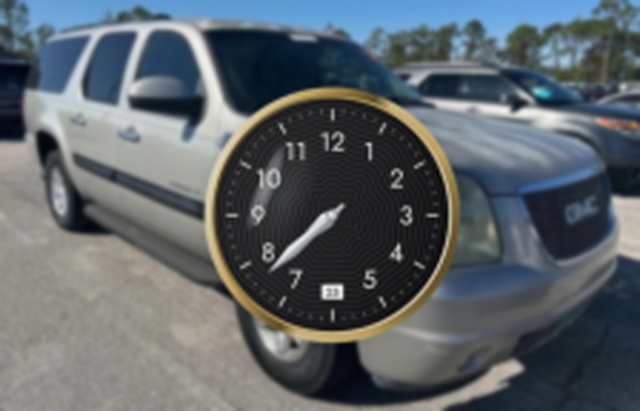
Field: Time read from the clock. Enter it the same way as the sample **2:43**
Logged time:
**7:38**
